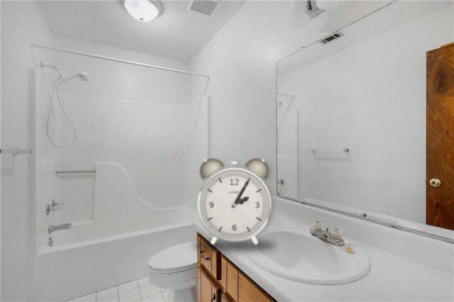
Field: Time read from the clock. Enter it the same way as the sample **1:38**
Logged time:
**2:05**
